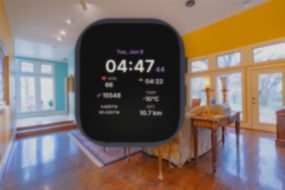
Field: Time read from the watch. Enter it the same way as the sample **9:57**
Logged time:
**4:47**
